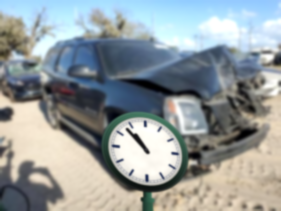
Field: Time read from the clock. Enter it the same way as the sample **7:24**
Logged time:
**10:53**
